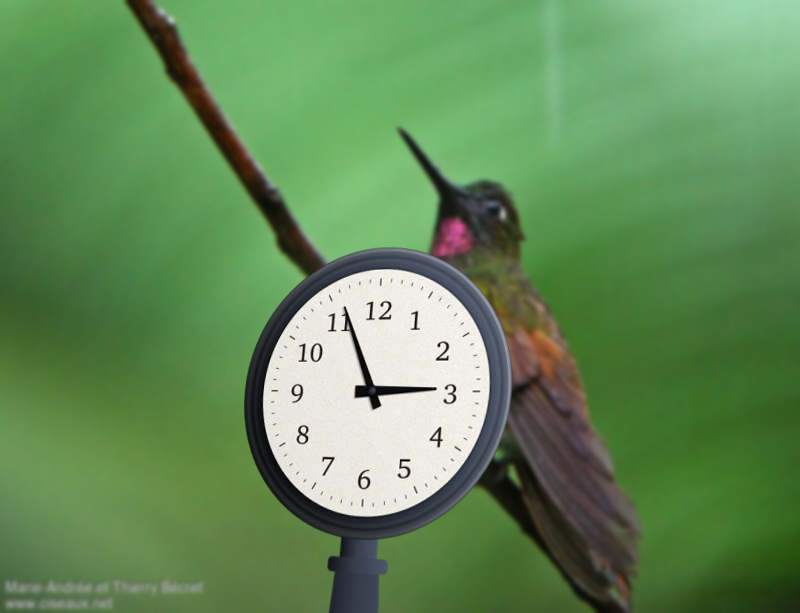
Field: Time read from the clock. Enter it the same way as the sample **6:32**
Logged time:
**2:56**
